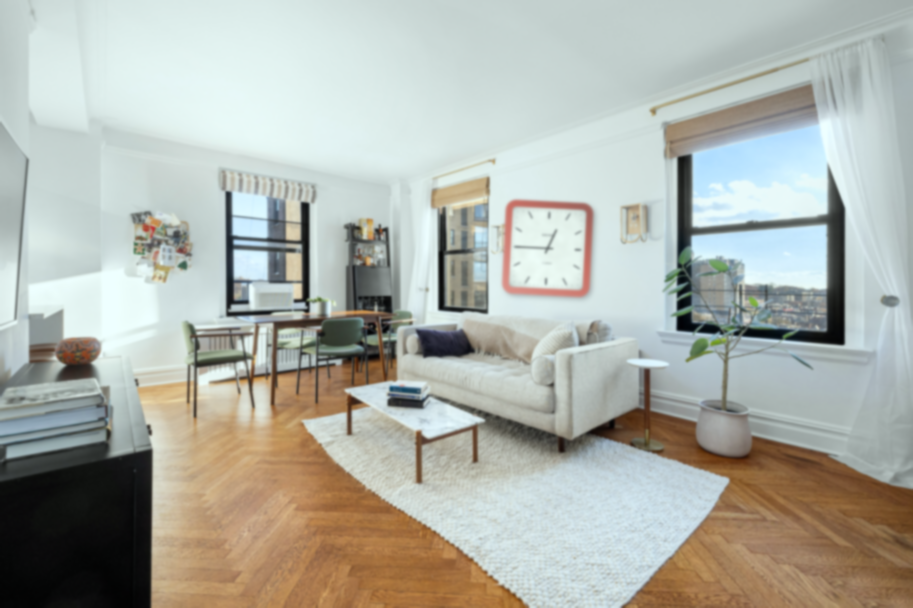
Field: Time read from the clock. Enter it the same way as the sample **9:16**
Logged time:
**12:45**
